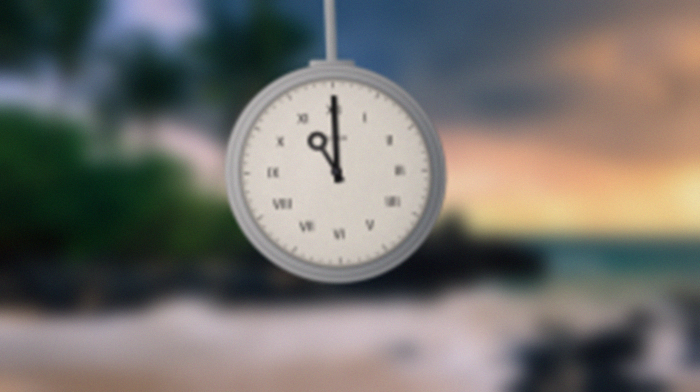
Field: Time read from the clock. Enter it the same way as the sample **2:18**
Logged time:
**11:00**
